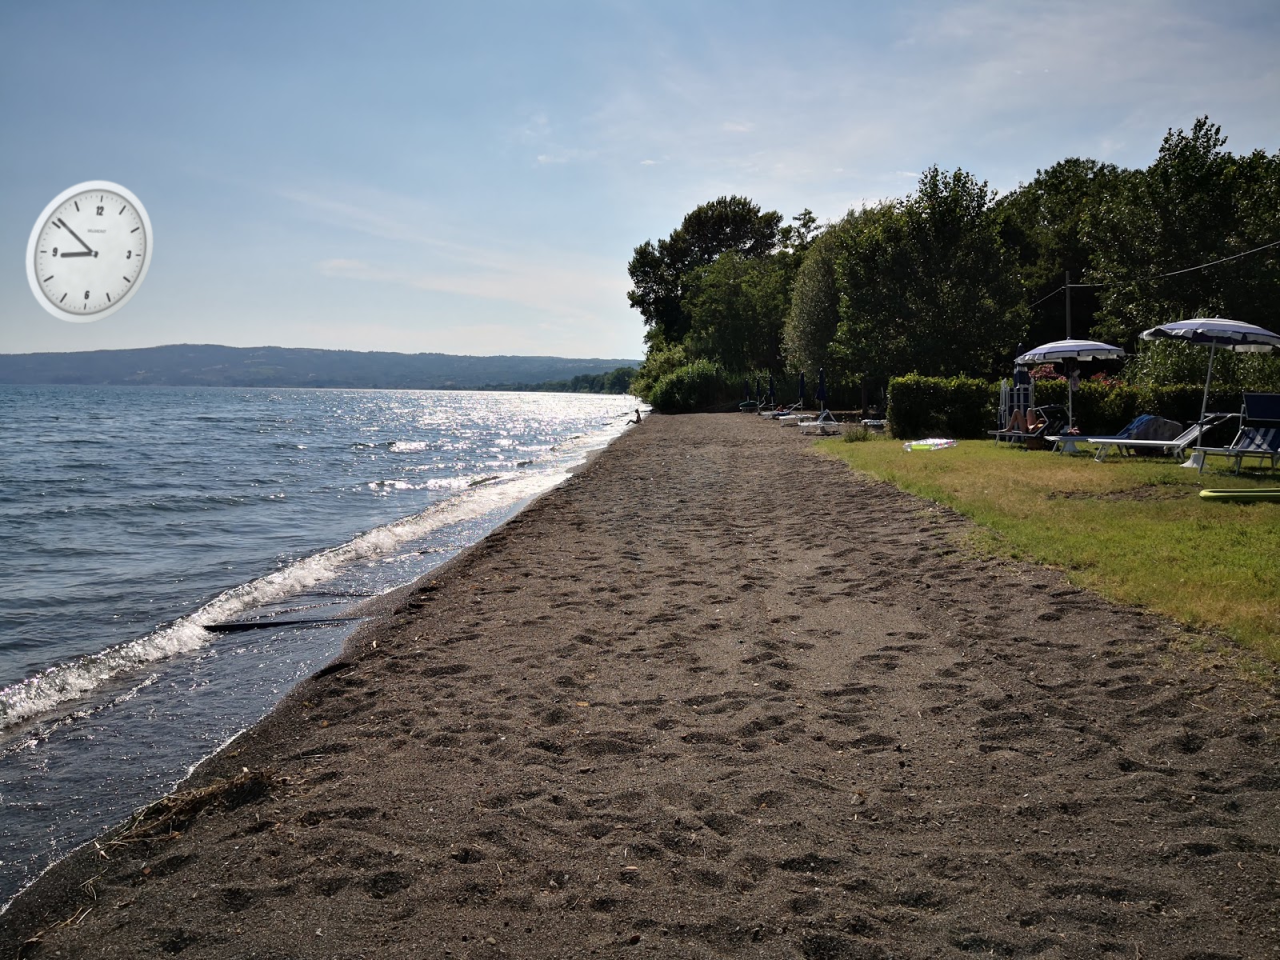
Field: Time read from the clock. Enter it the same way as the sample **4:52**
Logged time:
**8:51**
